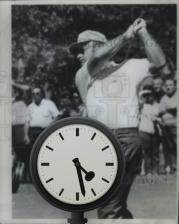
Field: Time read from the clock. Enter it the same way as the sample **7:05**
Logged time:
**4:28**
